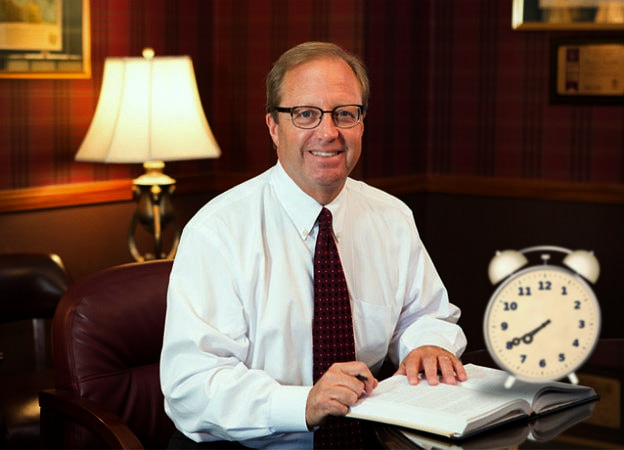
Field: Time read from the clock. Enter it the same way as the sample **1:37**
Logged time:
**7:40**
